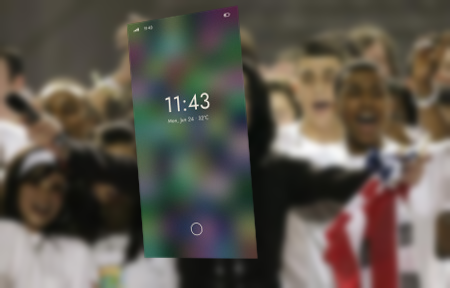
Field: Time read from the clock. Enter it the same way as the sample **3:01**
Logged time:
**11:43**
